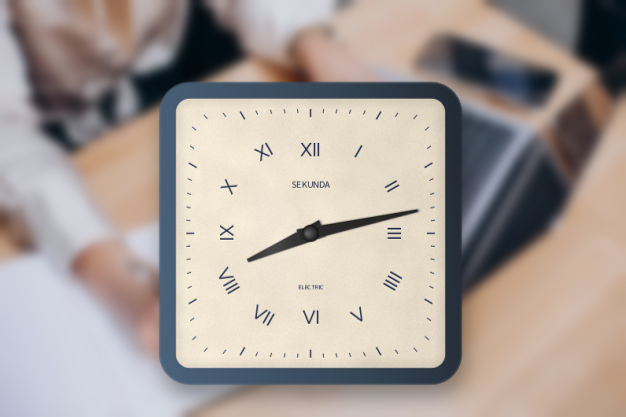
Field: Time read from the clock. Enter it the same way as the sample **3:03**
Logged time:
**8:13**
